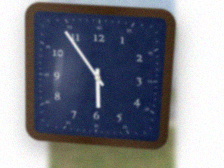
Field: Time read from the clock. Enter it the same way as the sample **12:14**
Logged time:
**5:54**
